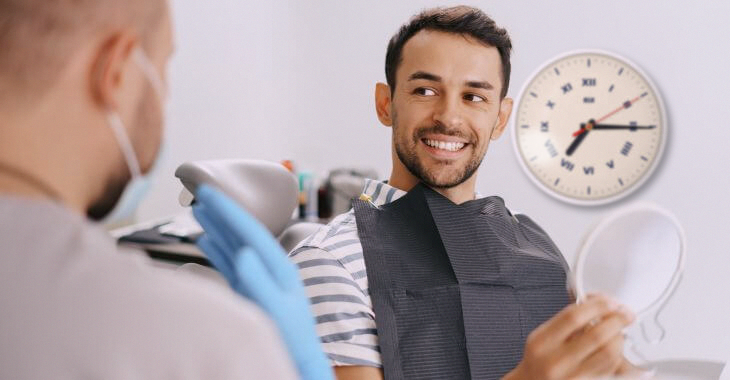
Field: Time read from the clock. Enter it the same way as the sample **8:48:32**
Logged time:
**7:15:10**
